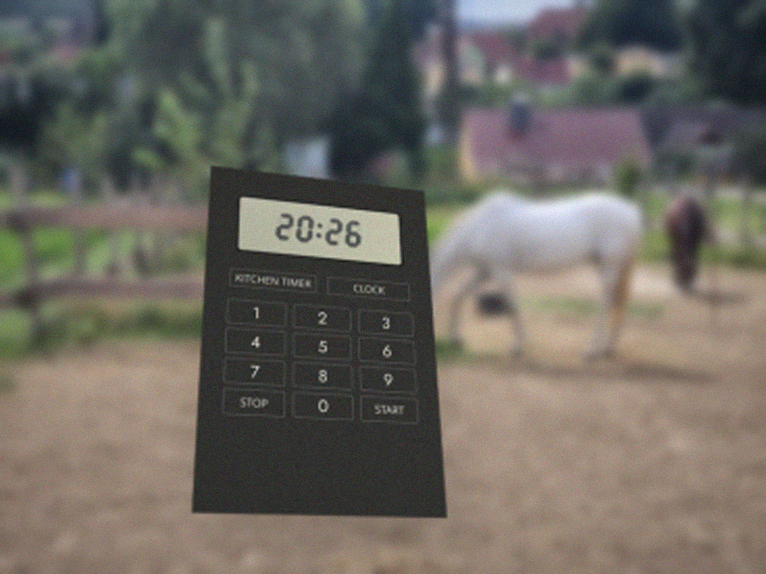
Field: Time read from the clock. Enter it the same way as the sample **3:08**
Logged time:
**20:26**
